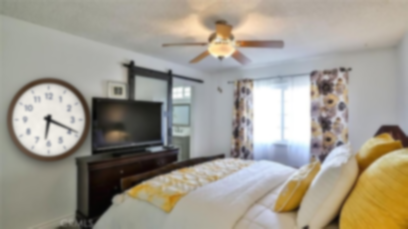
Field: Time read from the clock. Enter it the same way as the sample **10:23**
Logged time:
**6:19**
